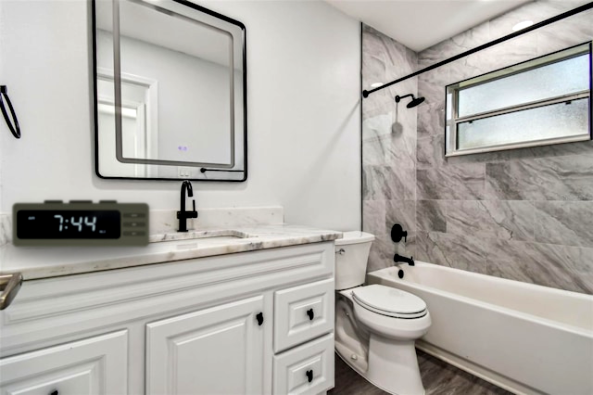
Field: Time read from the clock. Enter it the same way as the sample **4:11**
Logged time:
**7:44**
